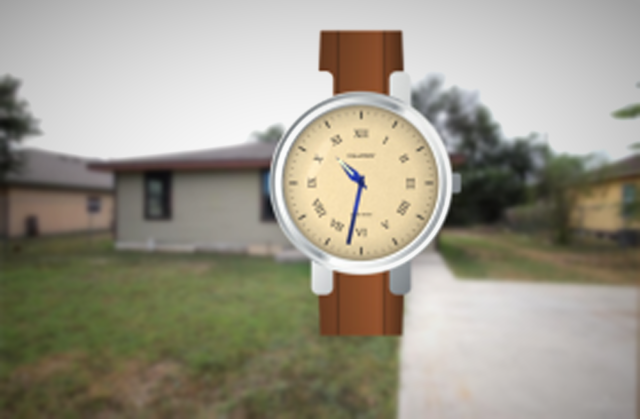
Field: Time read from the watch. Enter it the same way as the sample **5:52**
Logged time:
**10:32**
